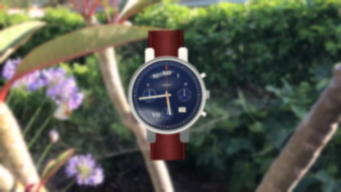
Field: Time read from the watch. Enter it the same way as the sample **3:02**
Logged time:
**5:44**
